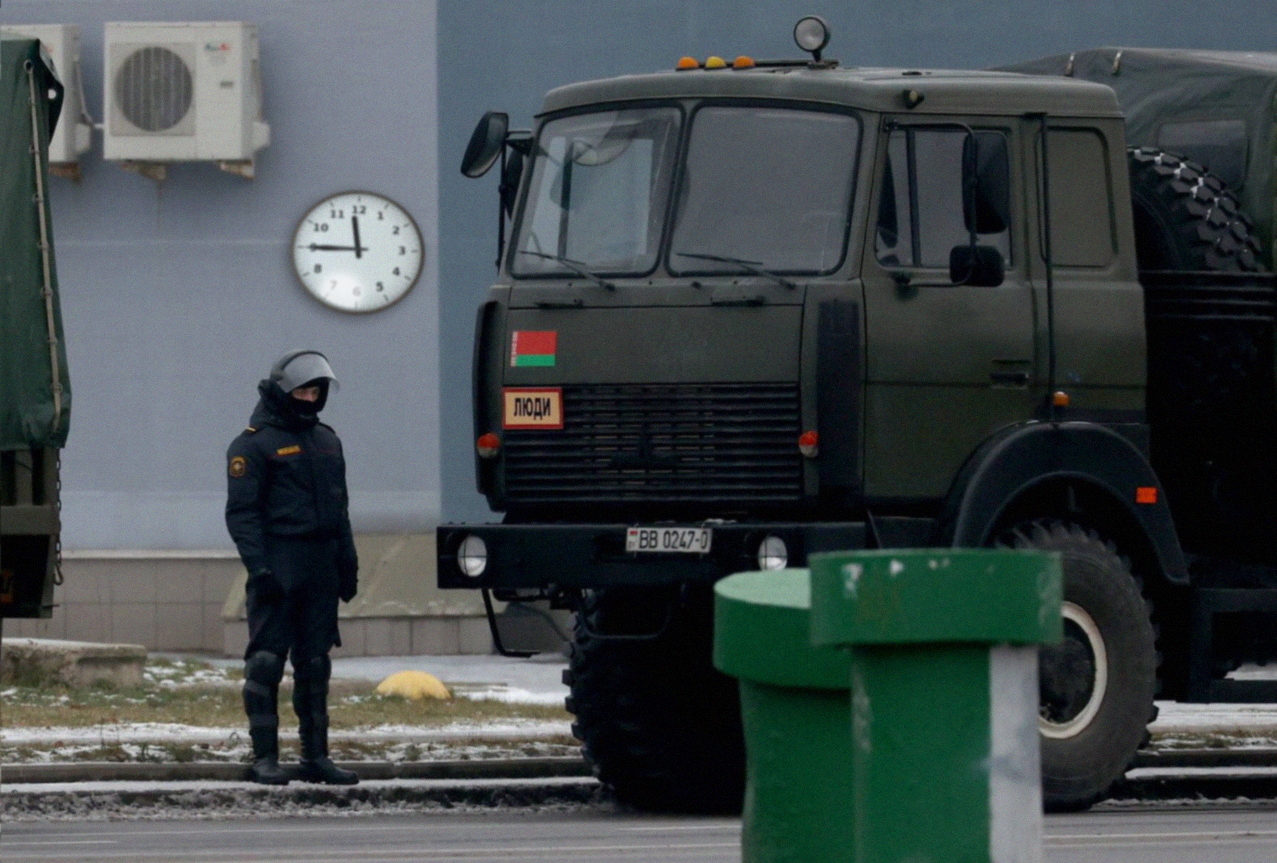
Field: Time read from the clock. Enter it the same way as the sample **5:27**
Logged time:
**11:45**
